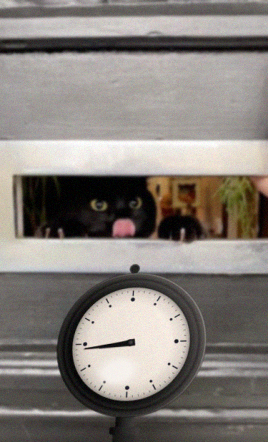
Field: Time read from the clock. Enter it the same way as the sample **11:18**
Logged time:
**8:44**
